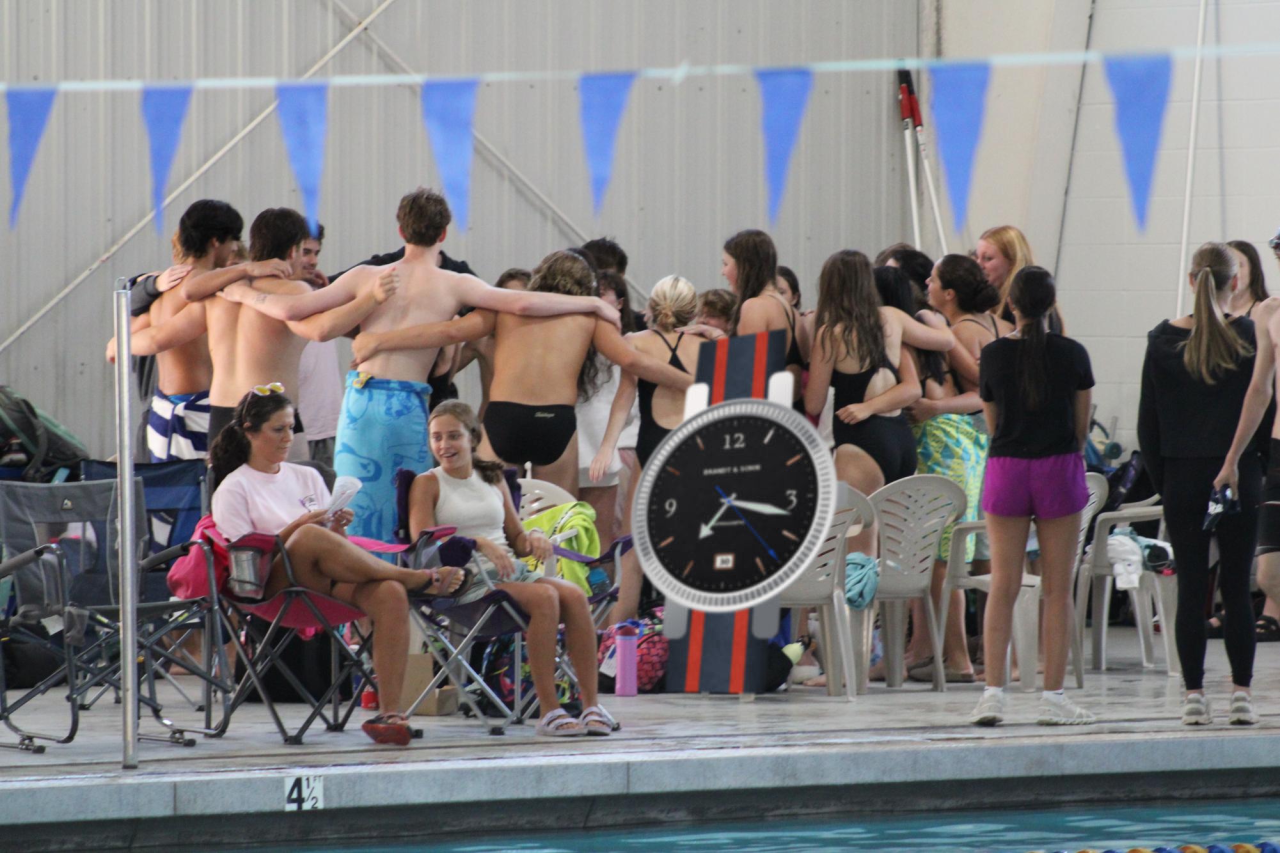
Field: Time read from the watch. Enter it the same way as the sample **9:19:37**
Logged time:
**7:17:23**
